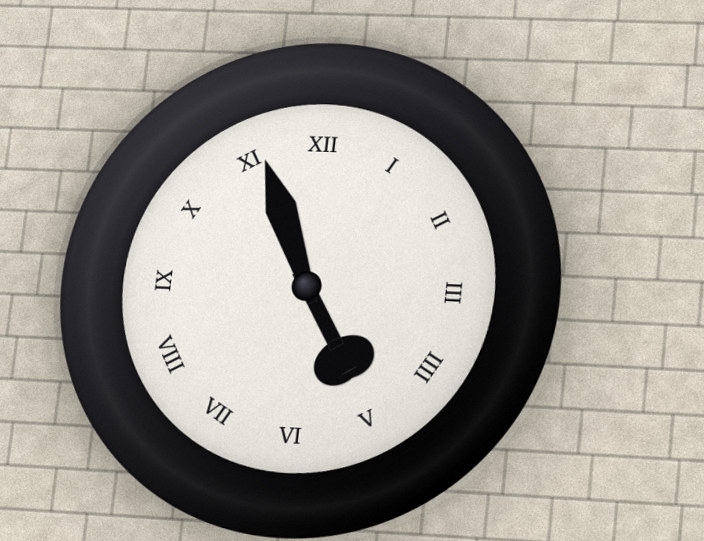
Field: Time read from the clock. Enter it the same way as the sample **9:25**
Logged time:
**4:56**
